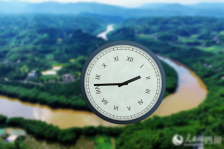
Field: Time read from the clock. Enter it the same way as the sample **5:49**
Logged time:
**1:42**
